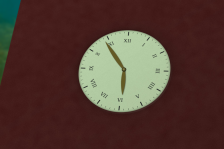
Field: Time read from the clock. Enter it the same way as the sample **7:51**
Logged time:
**5:54**
